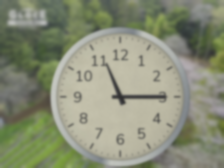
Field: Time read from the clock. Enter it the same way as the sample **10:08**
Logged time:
**11:15**
